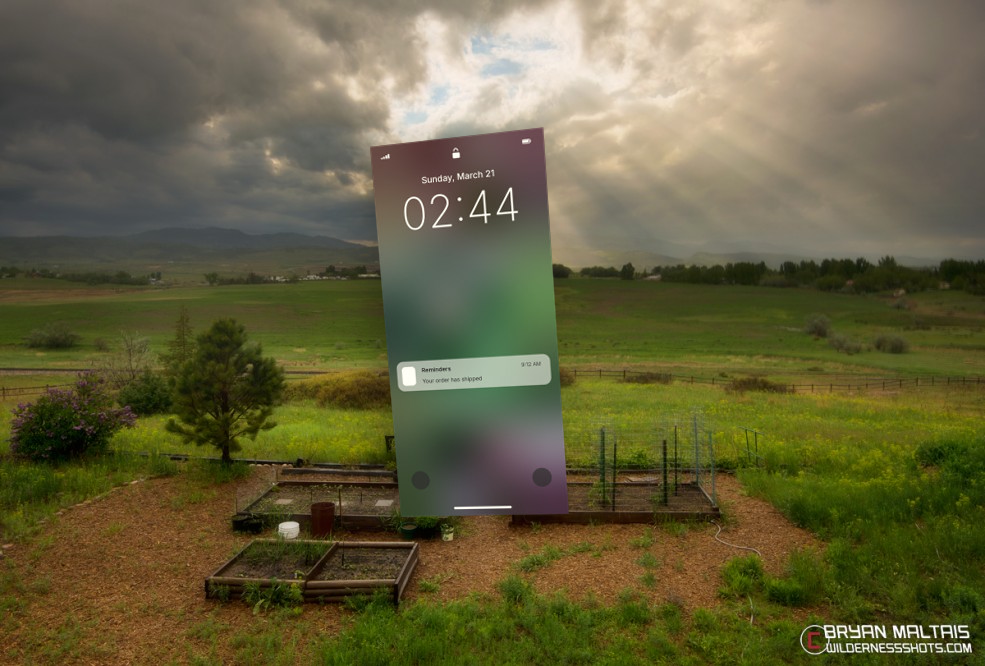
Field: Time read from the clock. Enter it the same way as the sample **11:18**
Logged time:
**2:44**
